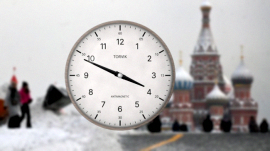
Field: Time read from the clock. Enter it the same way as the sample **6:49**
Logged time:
**3:49**
